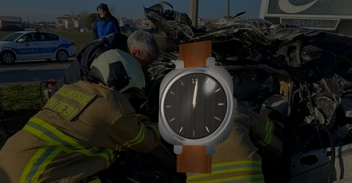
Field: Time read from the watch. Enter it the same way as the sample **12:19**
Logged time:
**12:01**
